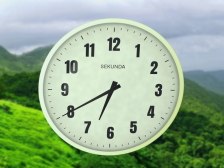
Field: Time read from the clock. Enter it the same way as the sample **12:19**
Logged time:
**6:40**
